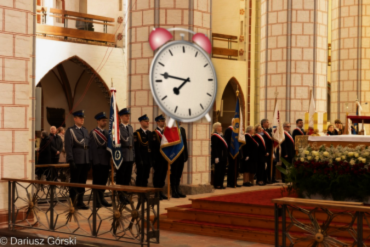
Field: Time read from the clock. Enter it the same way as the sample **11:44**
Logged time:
**7:47**
